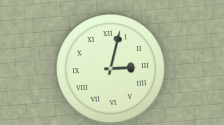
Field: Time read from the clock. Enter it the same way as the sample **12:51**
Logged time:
**3:03**
